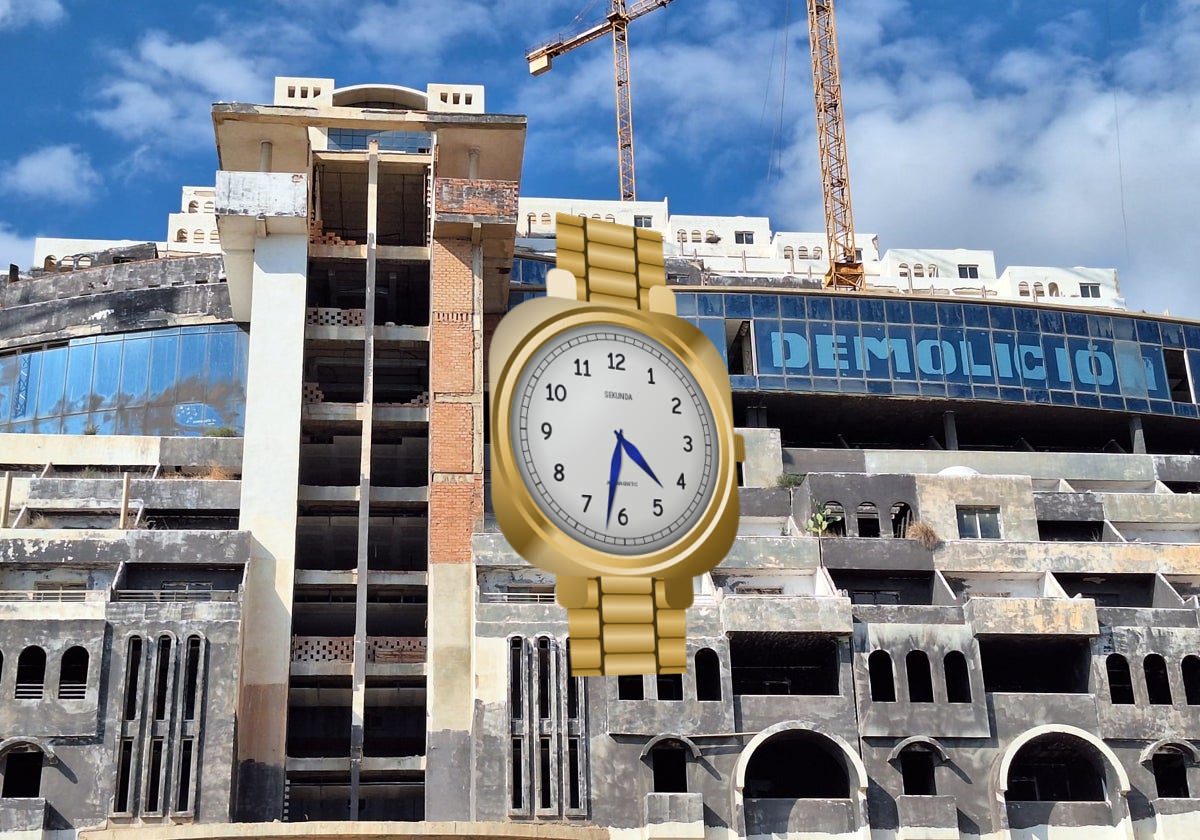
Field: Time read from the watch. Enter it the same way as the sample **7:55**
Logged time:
**4:32**
